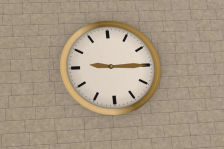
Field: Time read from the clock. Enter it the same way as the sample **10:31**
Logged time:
**9:15**
